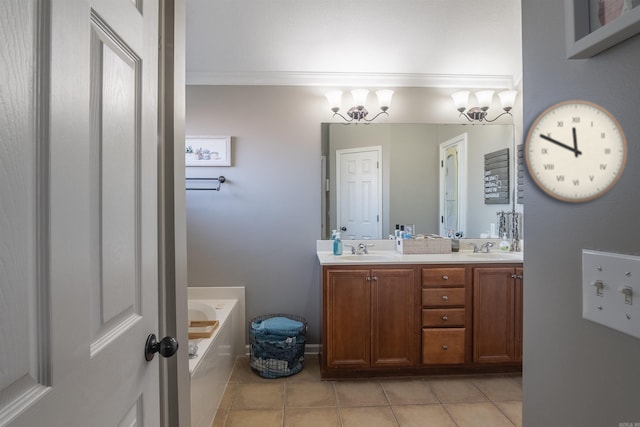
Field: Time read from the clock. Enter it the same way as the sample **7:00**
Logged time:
**11:49**
